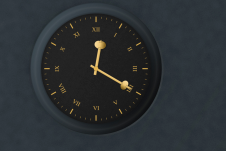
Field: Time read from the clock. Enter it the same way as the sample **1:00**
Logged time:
**12:20**
